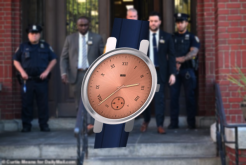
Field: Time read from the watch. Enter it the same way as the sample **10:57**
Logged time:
**2:38**
